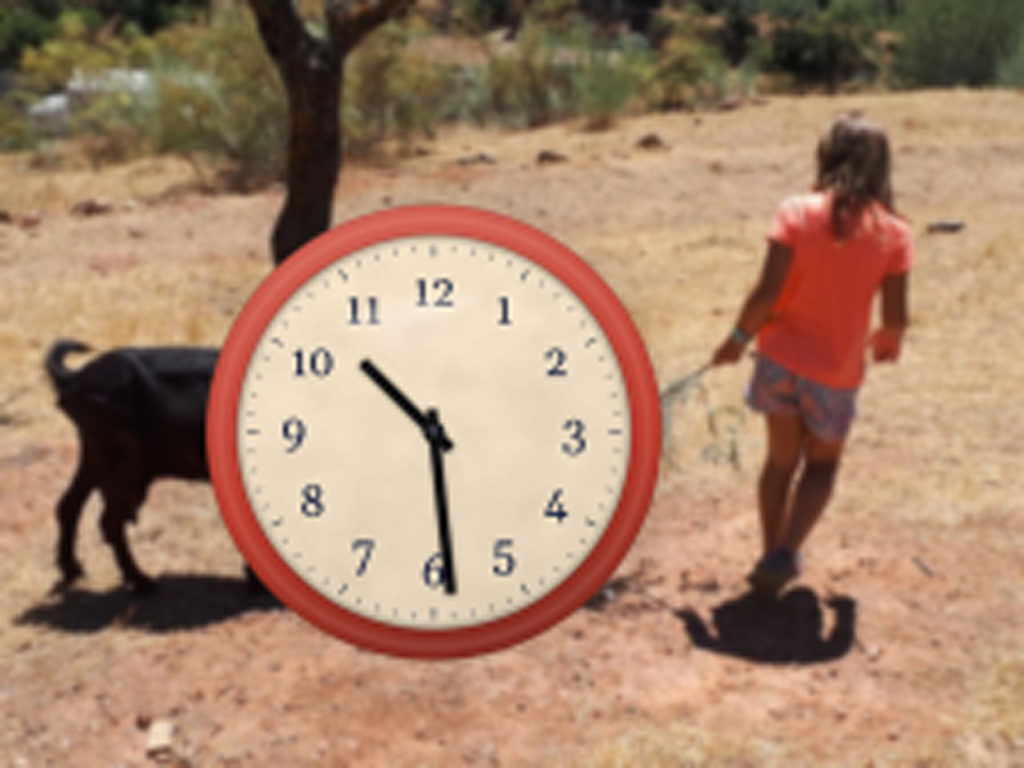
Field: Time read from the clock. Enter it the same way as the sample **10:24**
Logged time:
**10:29**
